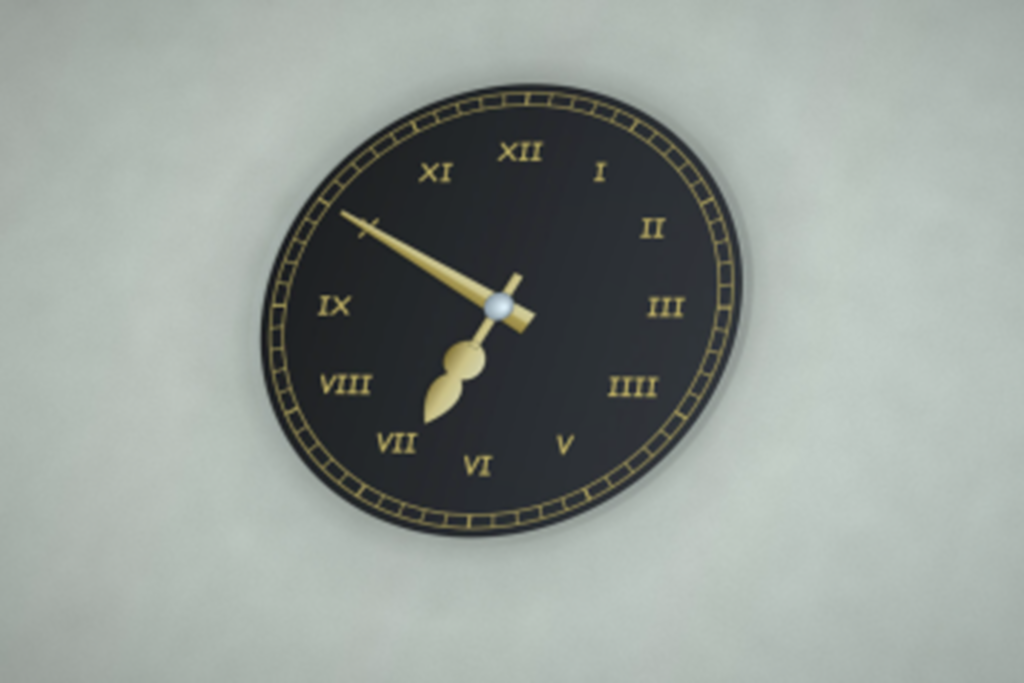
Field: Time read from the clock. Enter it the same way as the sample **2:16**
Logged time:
**6:50**
